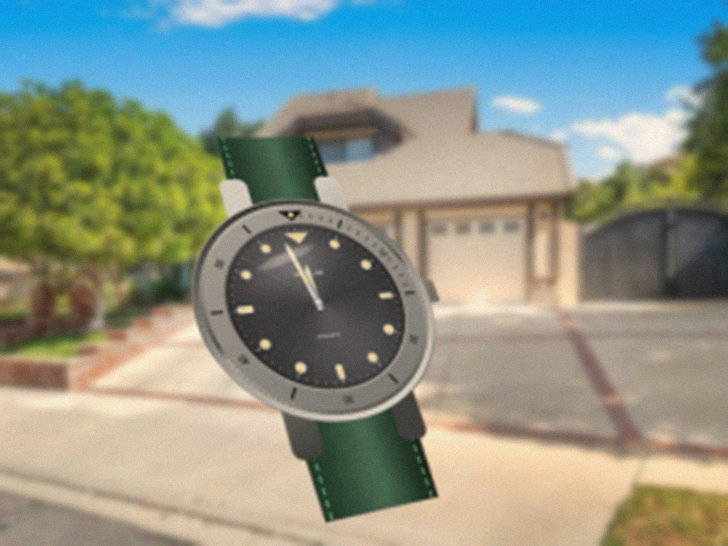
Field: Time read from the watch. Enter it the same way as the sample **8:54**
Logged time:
**11:58**
